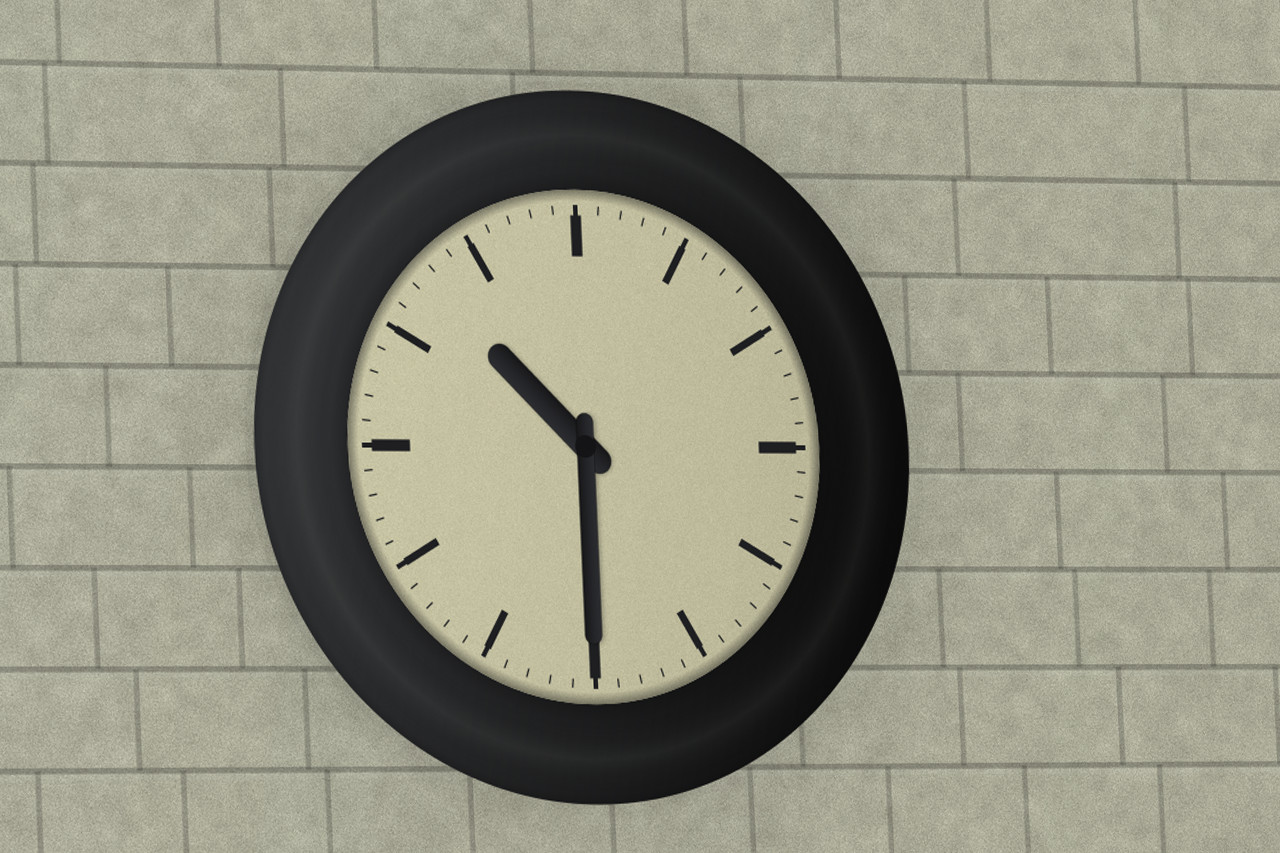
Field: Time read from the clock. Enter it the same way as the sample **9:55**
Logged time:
**10:30**
